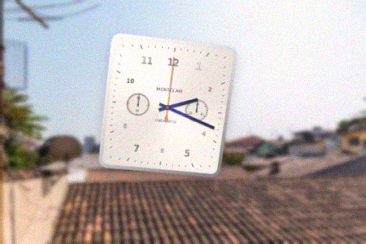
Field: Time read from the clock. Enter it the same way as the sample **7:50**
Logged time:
**2:18**
